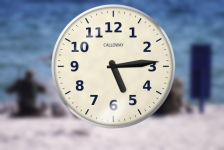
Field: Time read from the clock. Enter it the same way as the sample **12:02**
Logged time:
**5:14**
